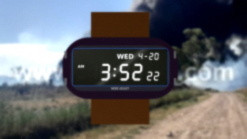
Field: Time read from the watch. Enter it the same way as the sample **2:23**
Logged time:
**3:52**
